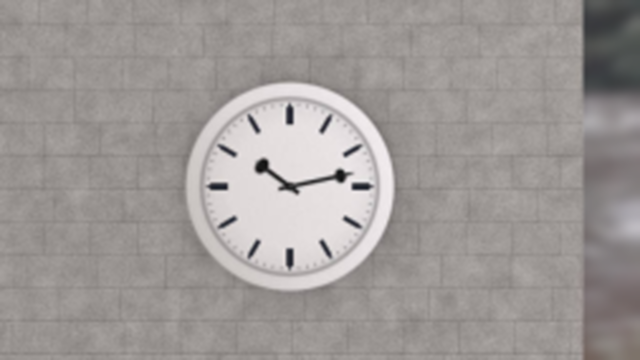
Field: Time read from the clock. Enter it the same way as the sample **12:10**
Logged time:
**10:13**
